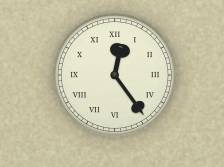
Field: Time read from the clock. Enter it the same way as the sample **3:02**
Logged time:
**12:24**
